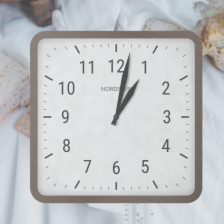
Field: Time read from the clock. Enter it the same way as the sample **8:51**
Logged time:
**1:02**
